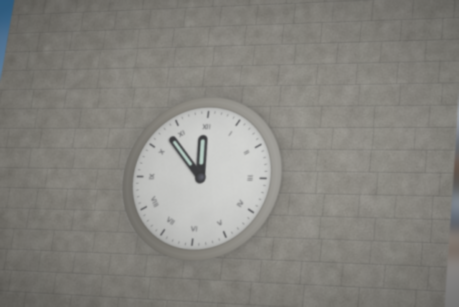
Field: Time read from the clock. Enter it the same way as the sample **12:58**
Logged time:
**11:53**
